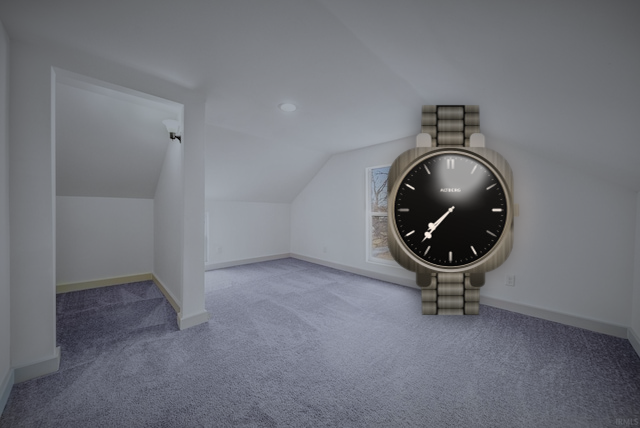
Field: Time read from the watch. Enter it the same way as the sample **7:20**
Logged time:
**7:37**
